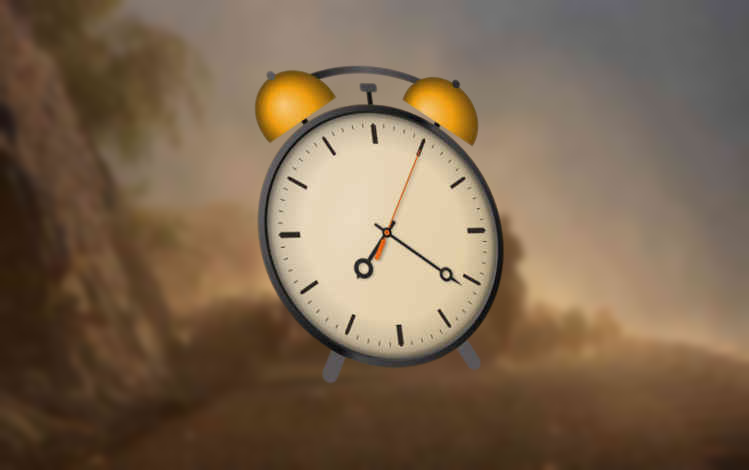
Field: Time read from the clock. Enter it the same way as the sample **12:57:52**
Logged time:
**7:21:05**
